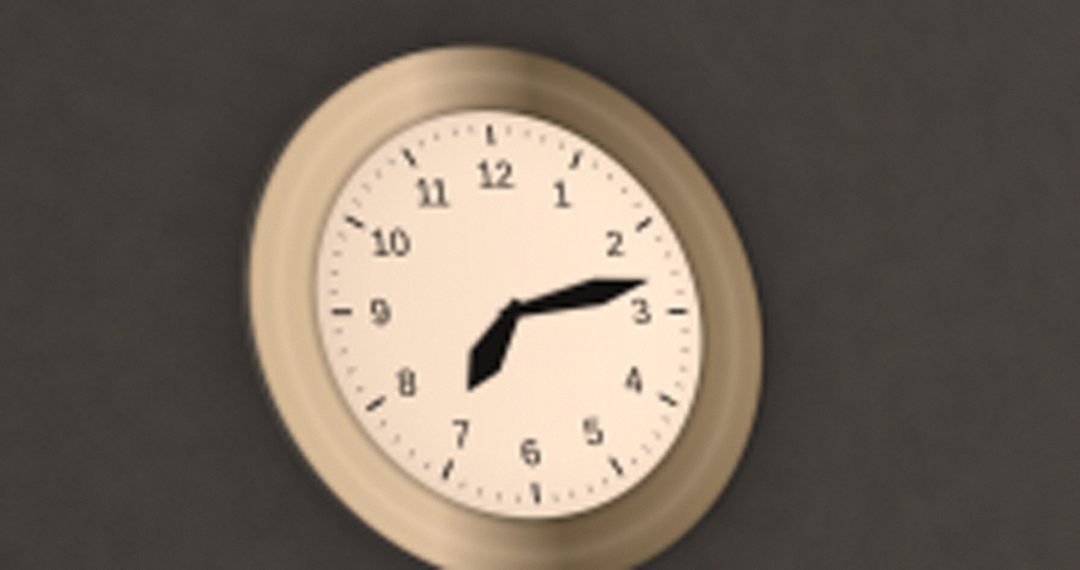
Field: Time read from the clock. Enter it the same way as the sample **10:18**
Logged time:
**7:13**
